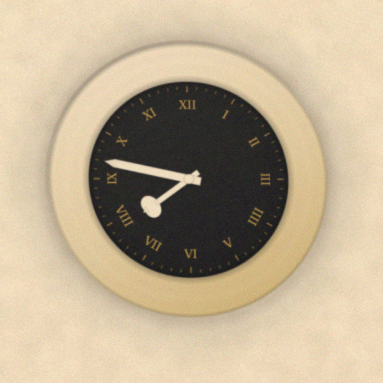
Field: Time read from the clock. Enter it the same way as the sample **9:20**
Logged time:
**7:47**
